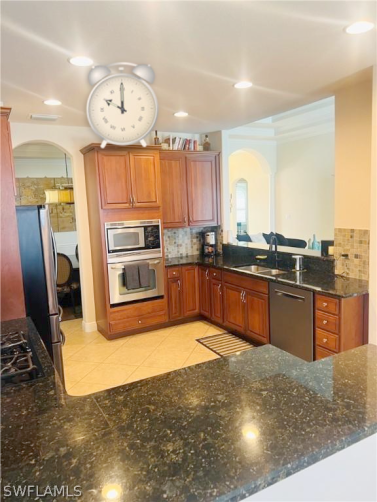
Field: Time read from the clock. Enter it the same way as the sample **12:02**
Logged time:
**10:00**
